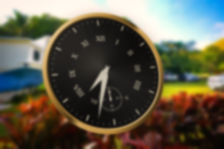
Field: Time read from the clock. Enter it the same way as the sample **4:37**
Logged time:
**7:33**
